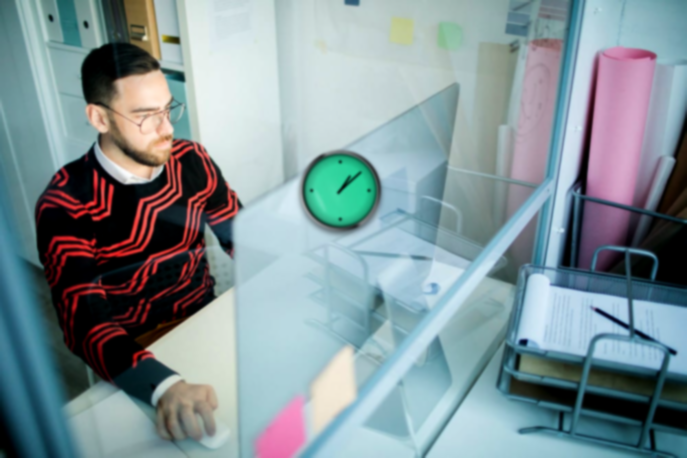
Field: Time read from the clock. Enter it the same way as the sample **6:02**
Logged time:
**1:08**
